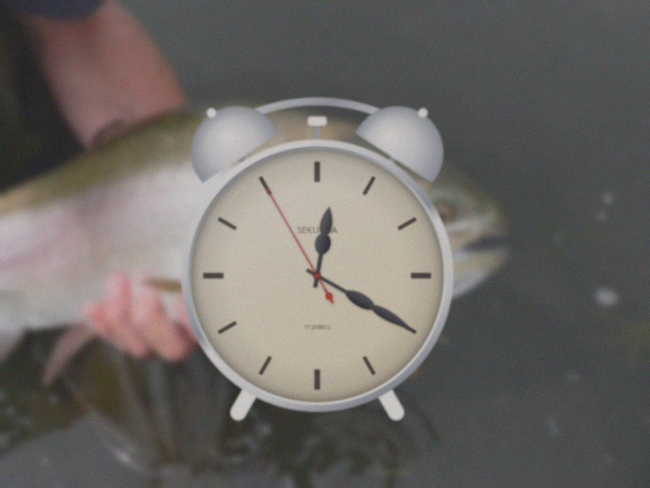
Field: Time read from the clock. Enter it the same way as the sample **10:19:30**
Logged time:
**12:19:55**
